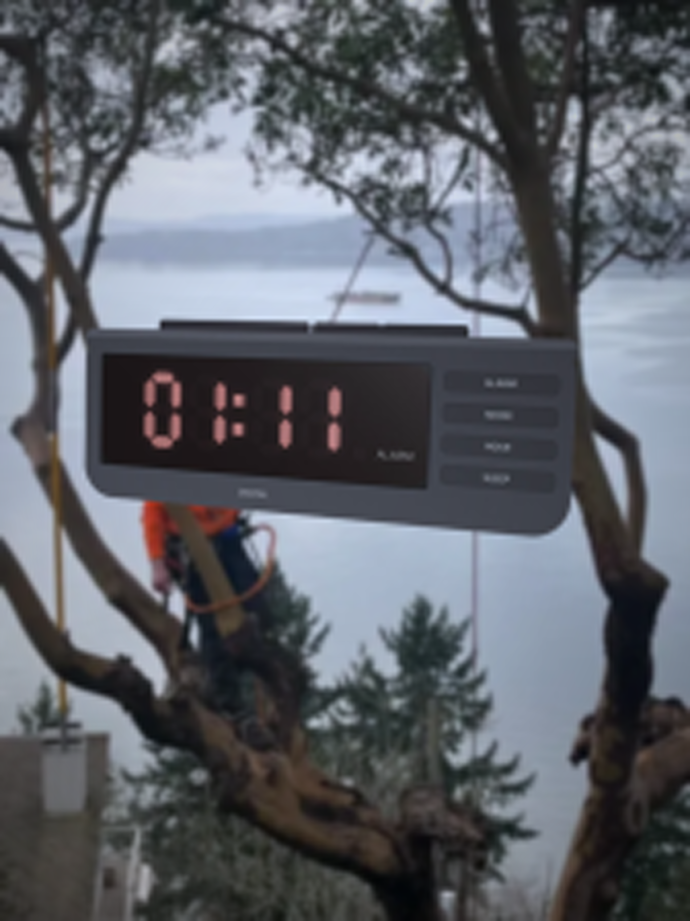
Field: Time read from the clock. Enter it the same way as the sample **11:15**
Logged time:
**1:11**
